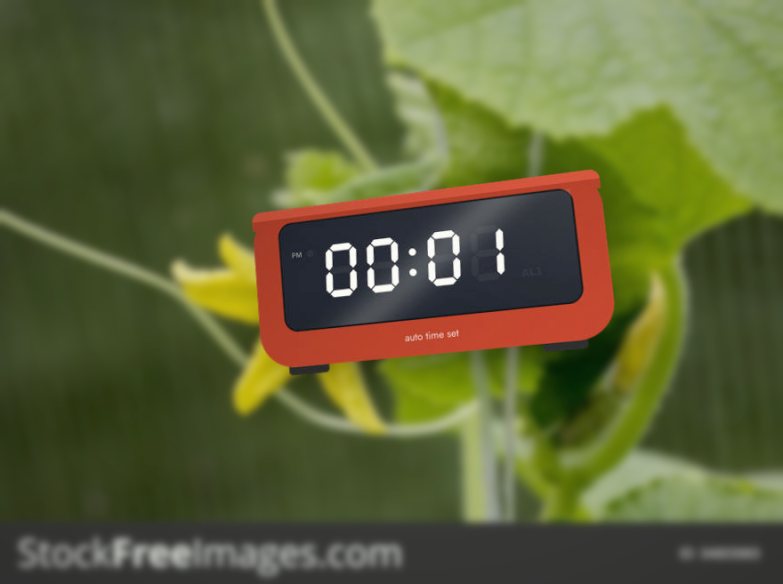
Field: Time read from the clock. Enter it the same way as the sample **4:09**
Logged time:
**0:01**
